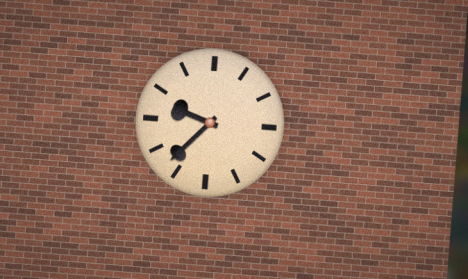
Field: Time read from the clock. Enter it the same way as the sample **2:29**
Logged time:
**9:37**
